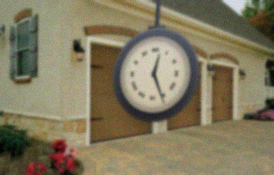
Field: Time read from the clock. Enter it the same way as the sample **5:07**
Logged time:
**12:26**
